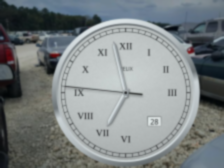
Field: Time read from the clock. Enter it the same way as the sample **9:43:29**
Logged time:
**6:57:46**
